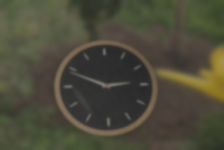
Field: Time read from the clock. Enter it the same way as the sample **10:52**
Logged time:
**2:49**
